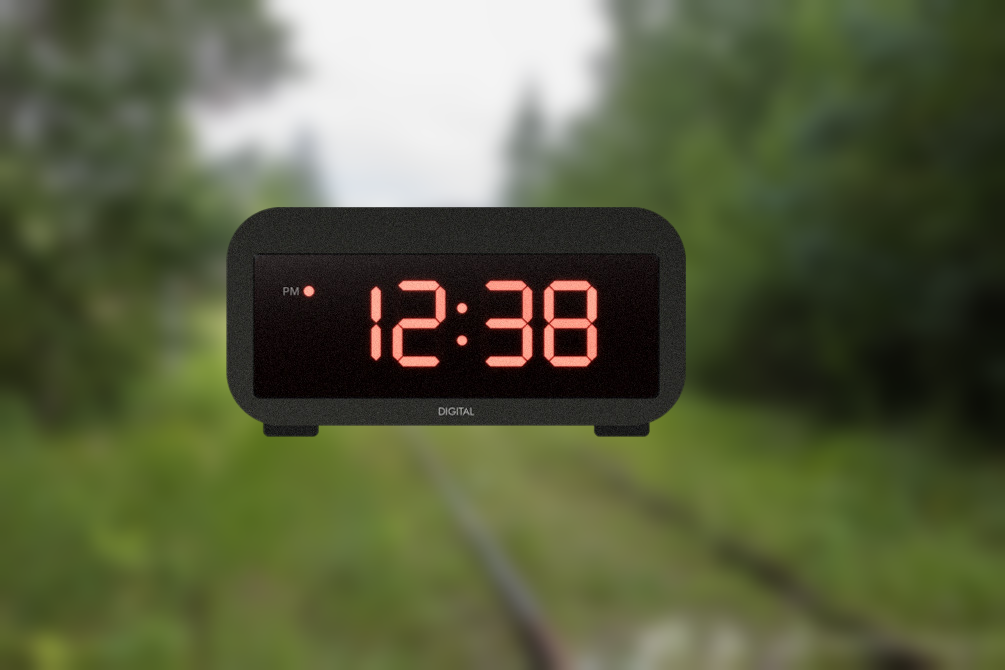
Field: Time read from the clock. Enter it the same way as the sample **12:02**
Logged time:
**12:38**
